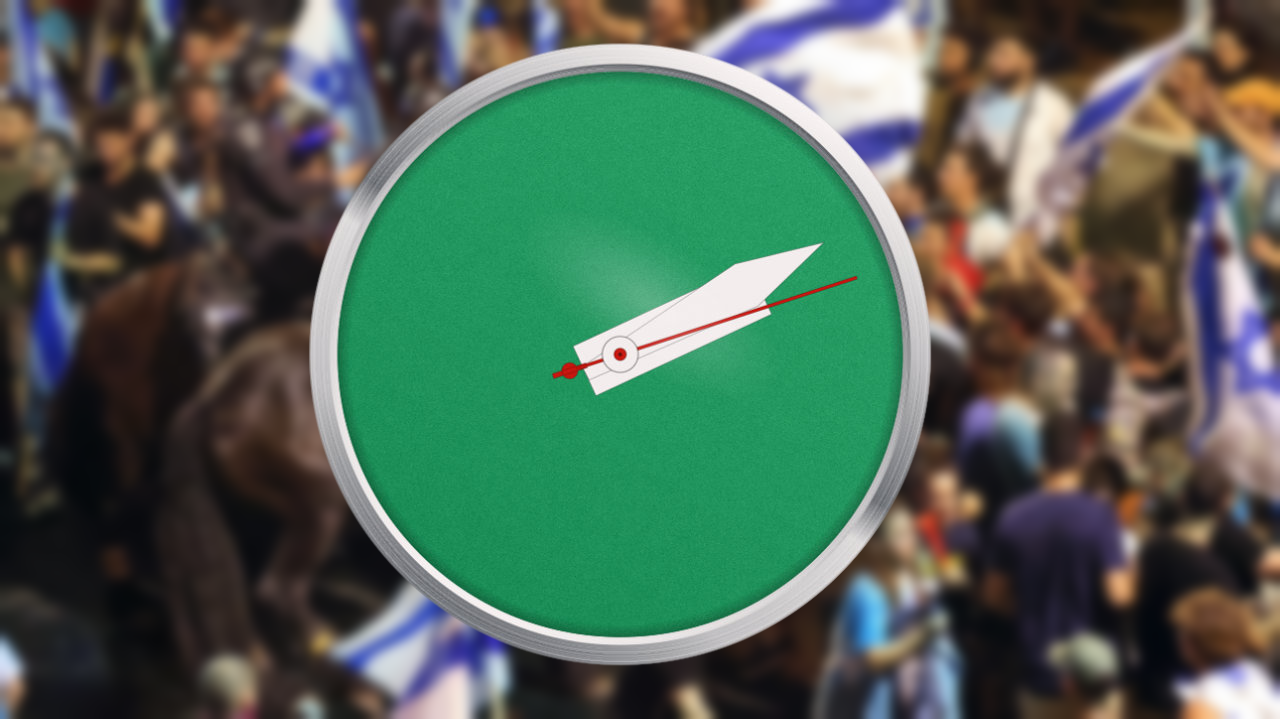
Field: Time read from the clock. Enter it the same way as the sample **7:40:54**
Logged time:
**2:10:12**
